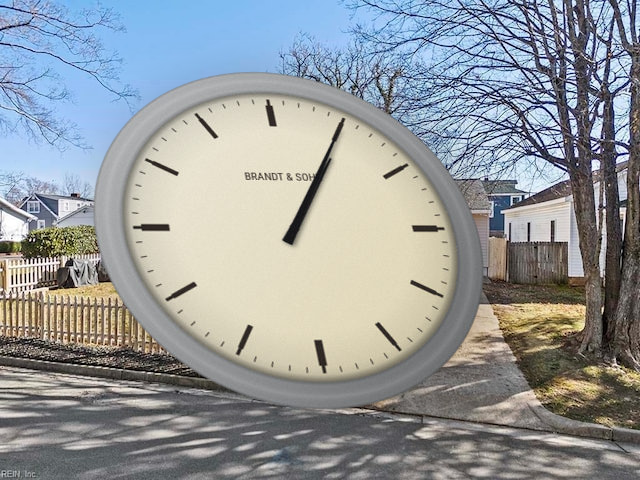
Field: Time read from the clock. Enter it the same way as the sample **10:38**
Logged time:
**1:05**
